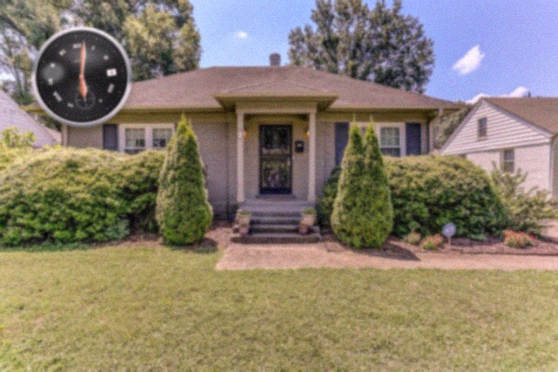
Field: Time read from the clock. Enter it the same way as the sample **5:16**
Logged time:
**6:02**
